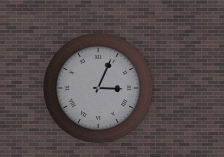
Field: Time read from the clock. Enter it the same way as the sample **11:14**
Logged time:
**3:04**
